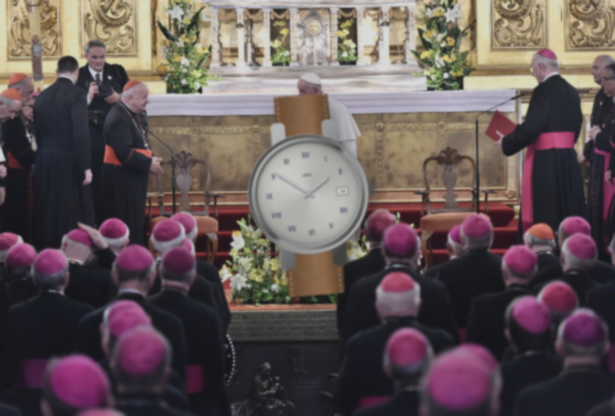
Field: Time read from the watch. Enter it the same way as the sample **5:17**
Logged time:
**1:51**
